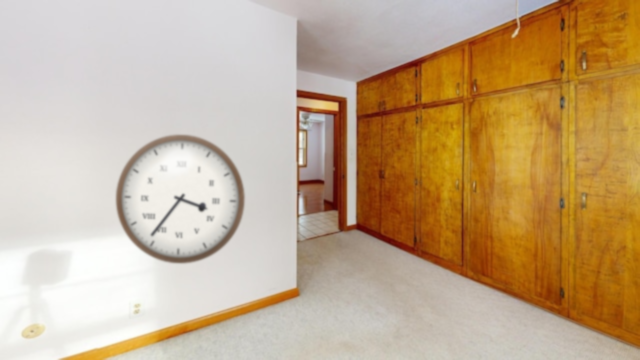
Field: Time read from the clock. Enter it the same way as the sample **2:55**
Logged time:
**3:36**
